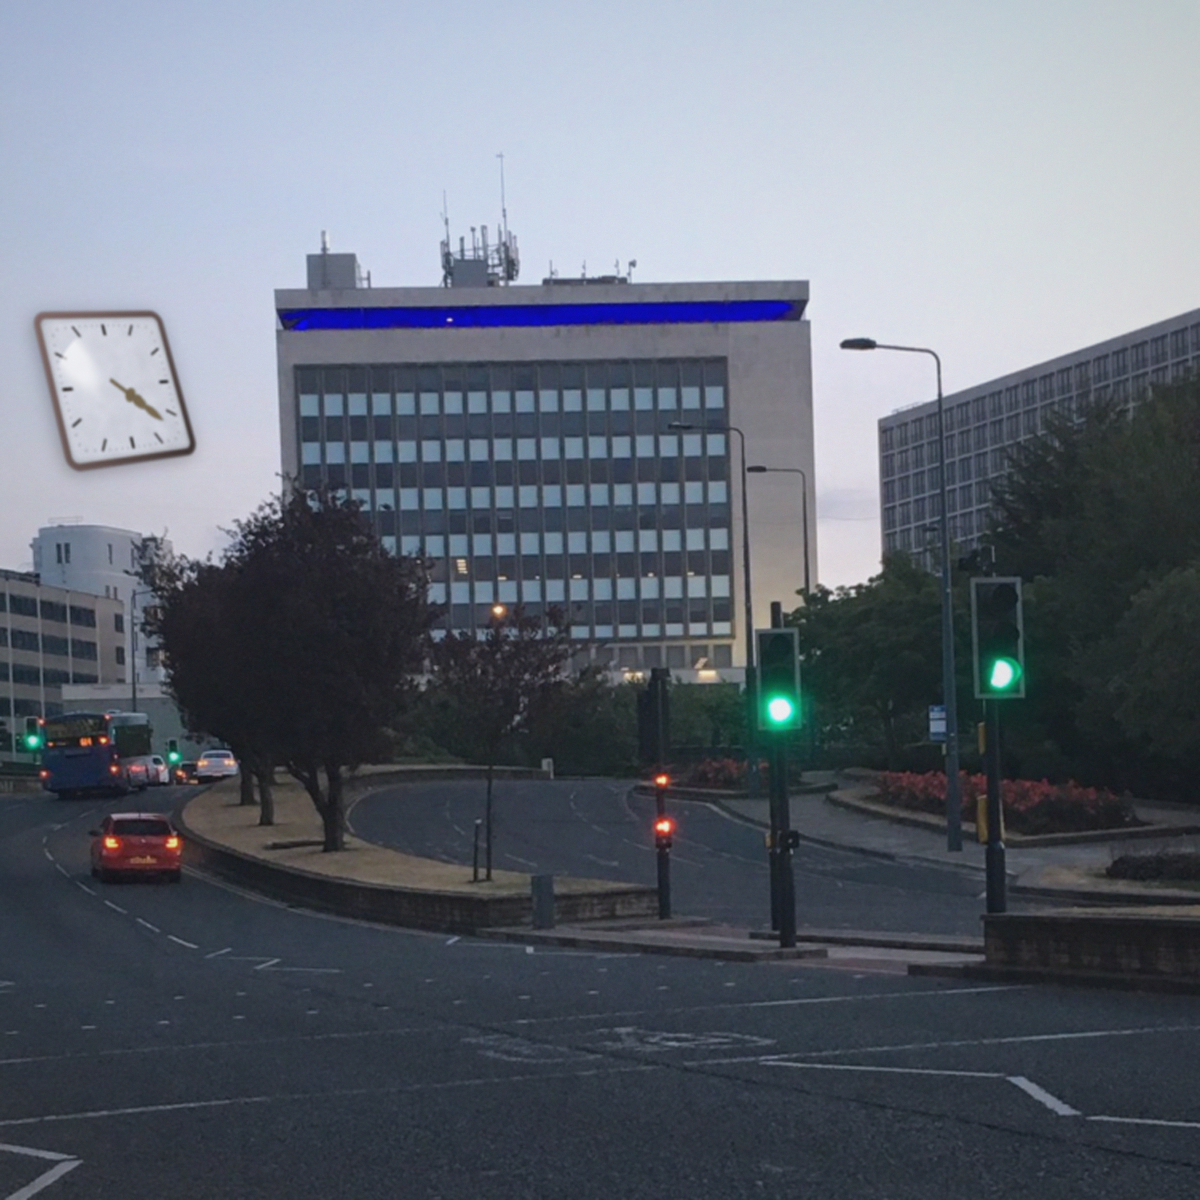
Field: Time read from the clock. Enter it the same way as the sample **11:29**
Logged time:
**4:22**
